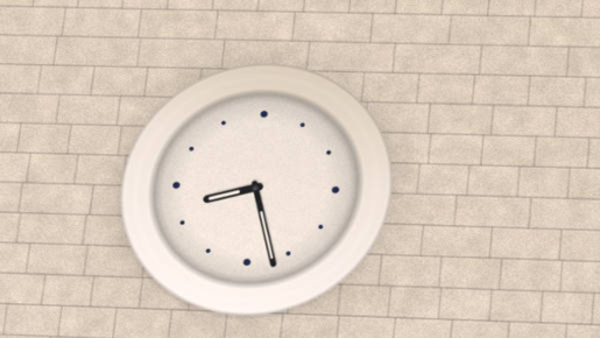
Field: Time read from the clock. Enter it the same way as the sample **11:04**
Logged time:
**8:27**
